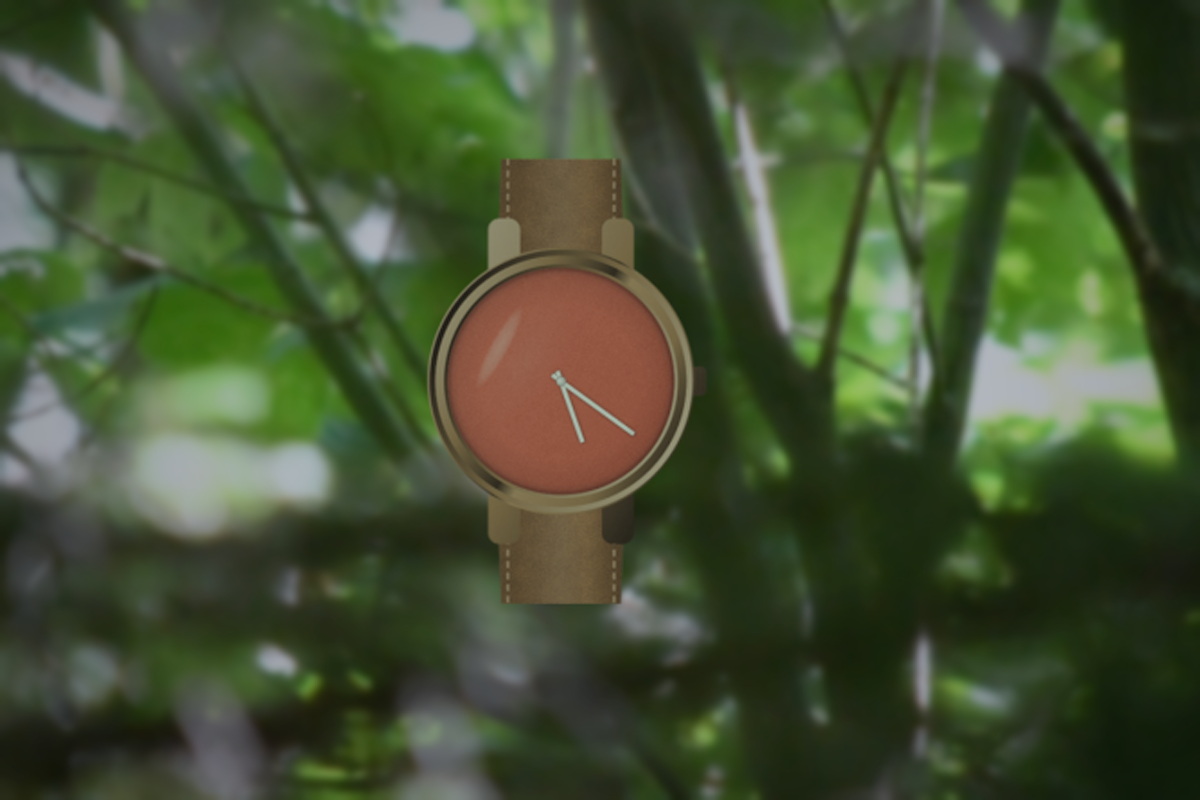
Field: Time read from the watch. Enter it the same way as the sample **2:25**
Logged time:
**5:21**
